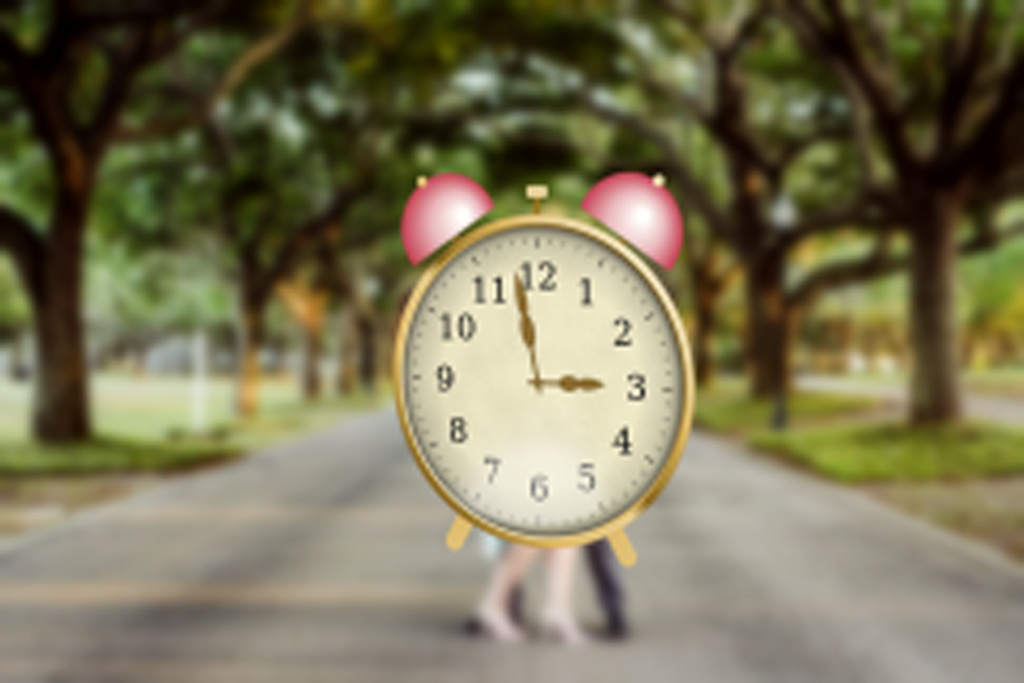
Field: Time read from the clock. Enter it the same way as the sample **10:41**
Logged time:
**2:58**
